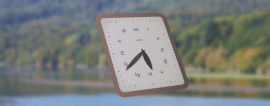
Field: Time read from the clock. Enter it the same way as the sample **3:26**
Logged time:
**5:39**
